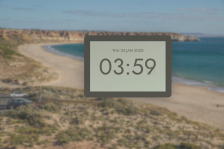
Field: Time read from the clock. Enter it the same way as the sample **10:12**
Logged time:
**3:59**
